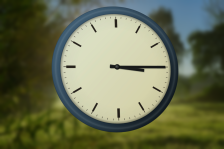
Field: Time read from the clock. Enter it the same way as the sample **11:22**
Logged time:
**3:15**
